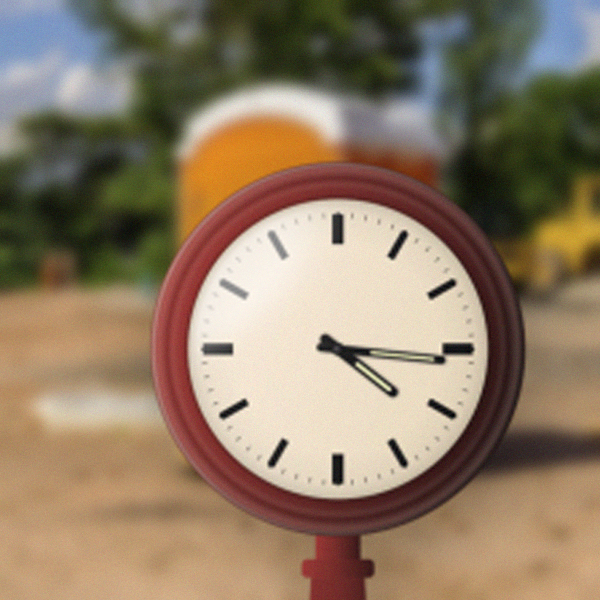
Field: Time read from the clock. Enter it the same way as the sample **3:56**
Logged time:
**4:16**
